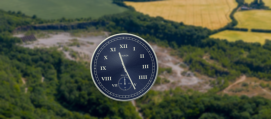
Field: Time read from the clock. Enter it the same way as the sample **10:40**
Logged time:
**11:26**
